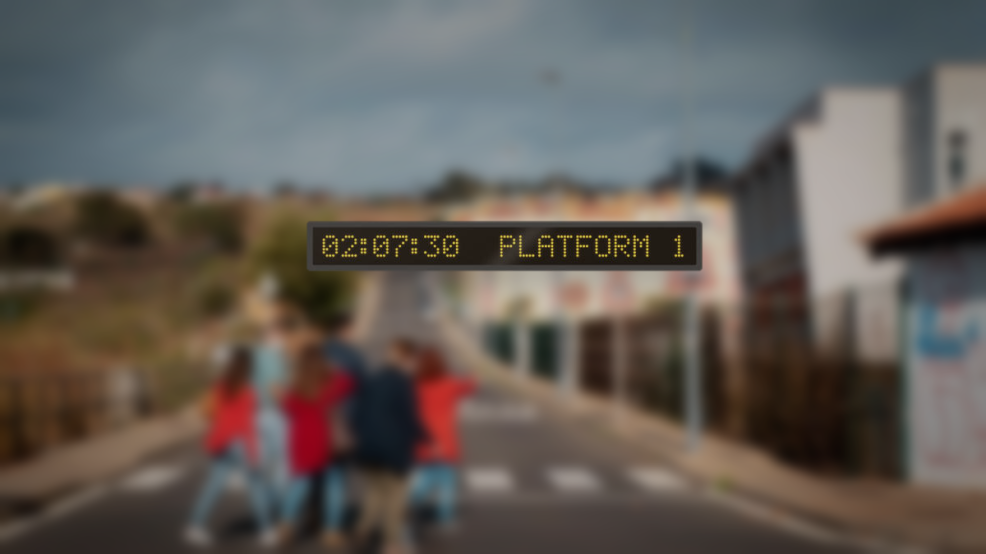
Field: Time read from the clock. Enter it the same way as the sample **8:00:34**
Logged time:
**2:07:30**
